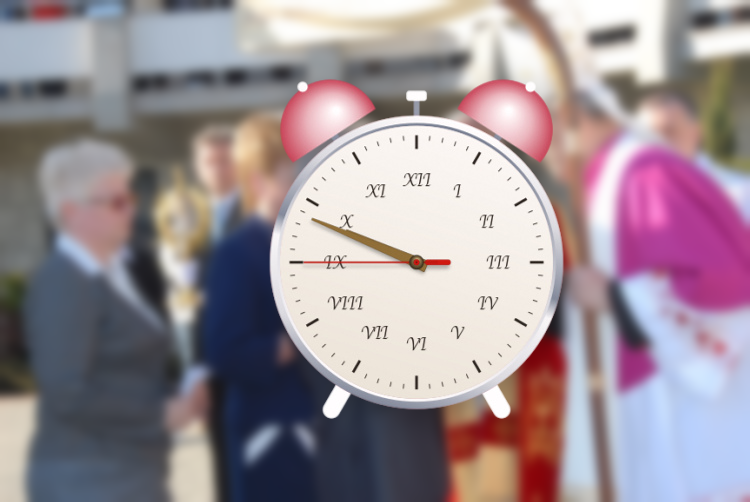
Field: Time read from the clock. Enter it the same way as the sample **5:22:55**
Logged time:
**9:48:45**
